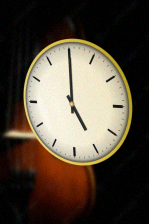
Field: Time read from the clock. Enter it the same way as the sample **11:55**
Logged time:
**5:00**
